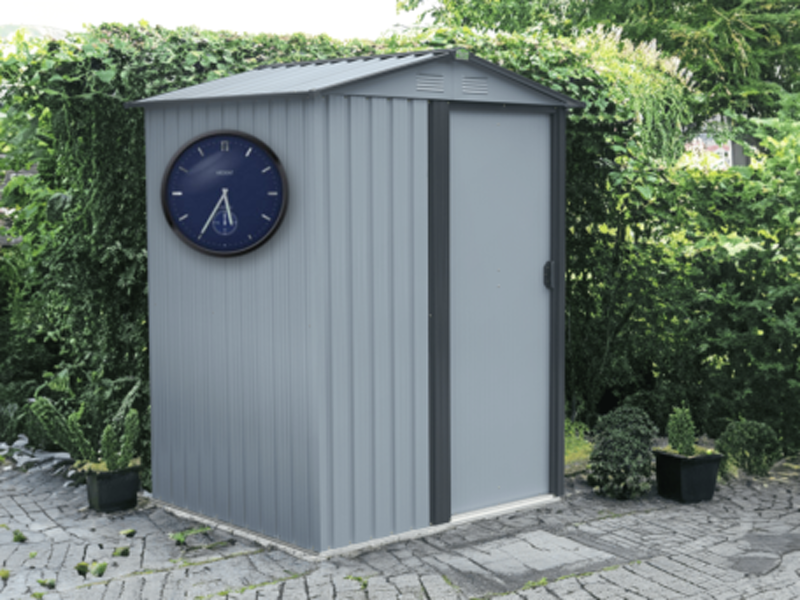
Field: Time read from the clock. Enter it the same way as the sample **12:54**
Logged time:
**5:35**
